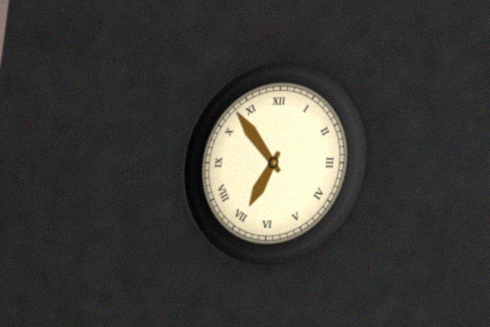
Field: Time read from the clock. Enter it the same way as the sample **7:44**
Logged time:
**6:53**
